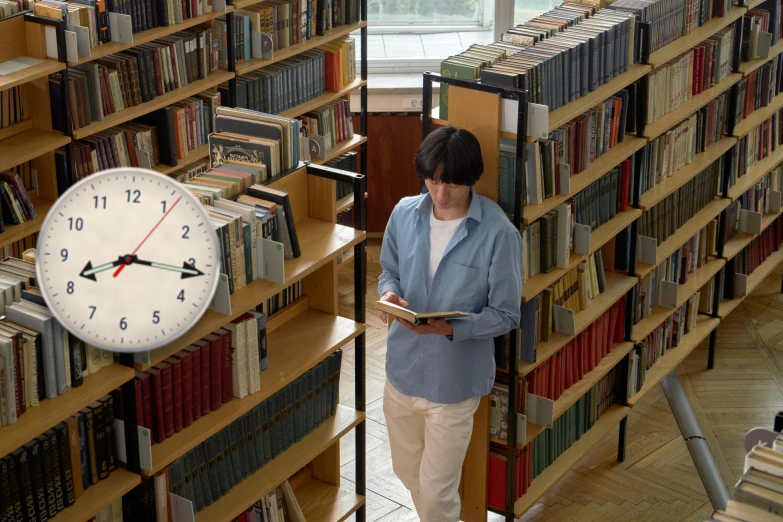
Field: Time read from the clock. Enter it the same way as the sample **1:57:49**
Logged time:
**8:16:06**
